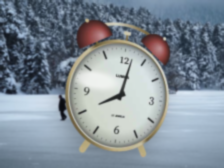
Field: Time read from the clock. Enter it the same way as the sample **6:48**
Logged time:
**8:02**
